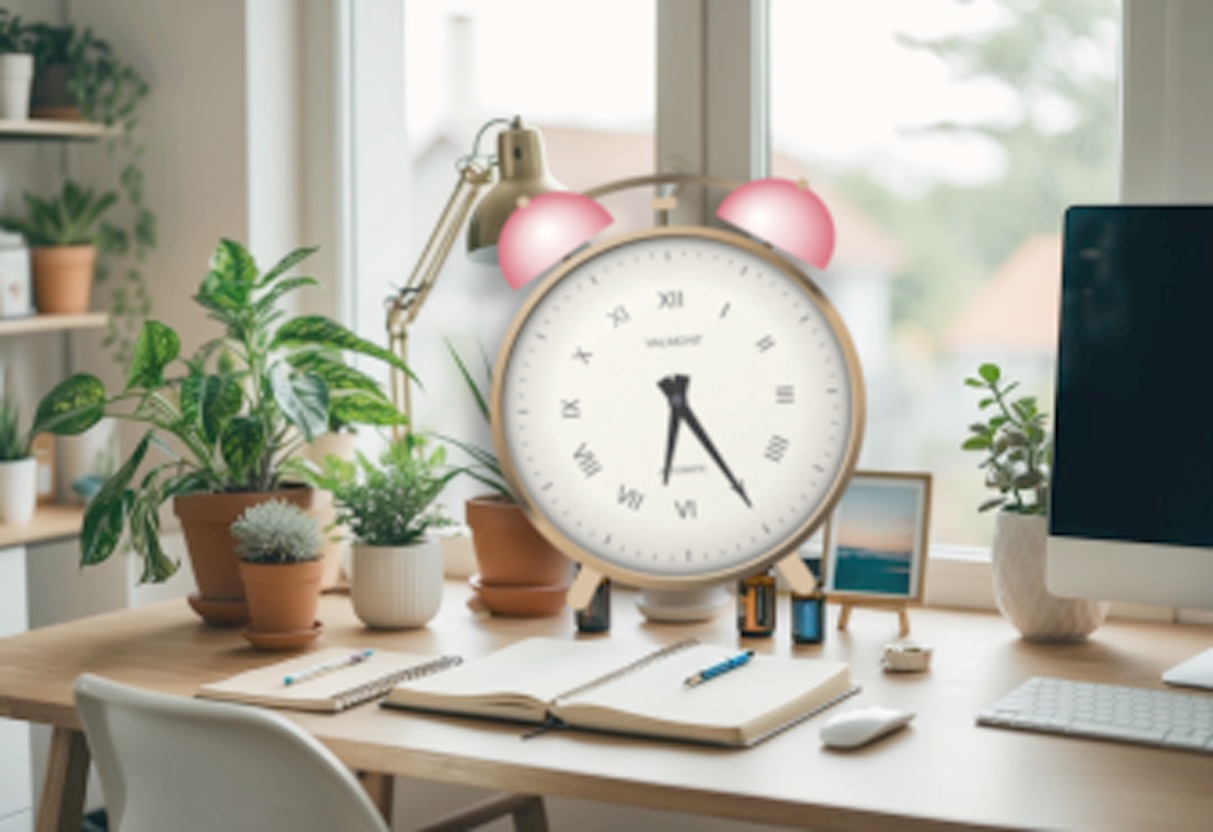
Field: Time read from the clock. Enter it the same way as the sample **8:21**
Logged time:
**6:25**
